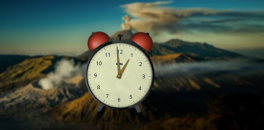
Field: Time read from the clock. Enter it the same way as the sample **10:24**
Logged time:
**12:59**
